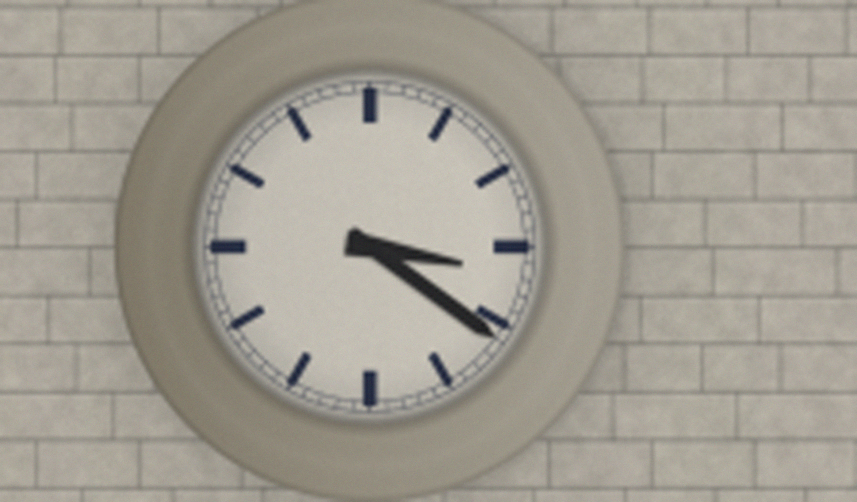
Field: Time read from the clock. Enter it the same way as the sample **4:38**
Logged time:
**3:21**
